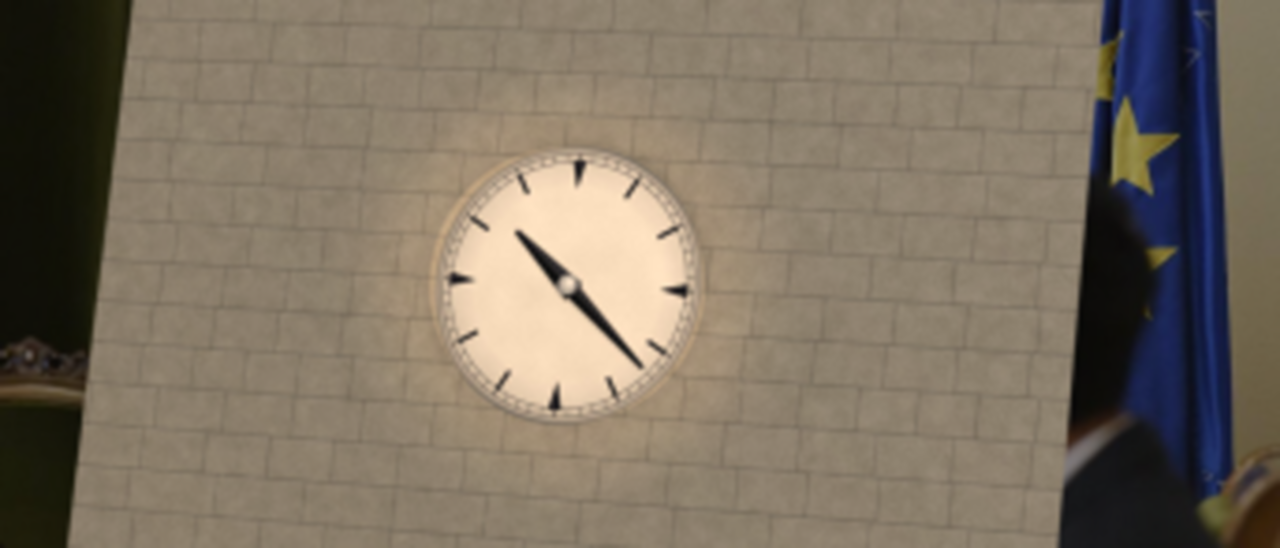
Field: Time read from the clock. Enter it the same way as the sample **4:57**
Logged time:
**10:22**
